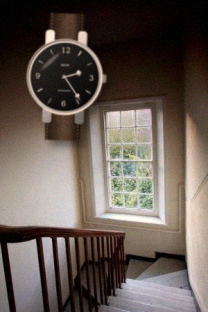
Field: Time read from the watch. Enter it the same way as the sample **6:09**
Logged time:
**2:24**
